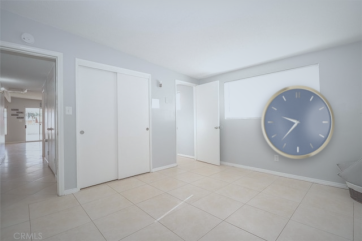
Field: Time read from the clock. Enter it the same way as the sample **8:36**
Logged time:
**9:37**
